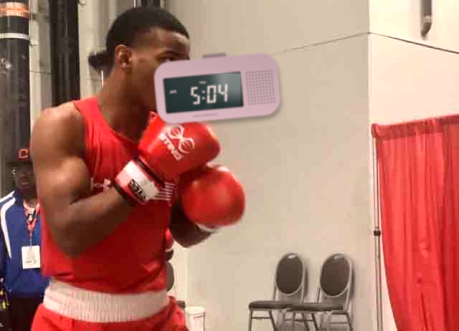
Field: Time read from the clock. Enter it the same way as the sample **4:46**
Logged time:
**5:04**
